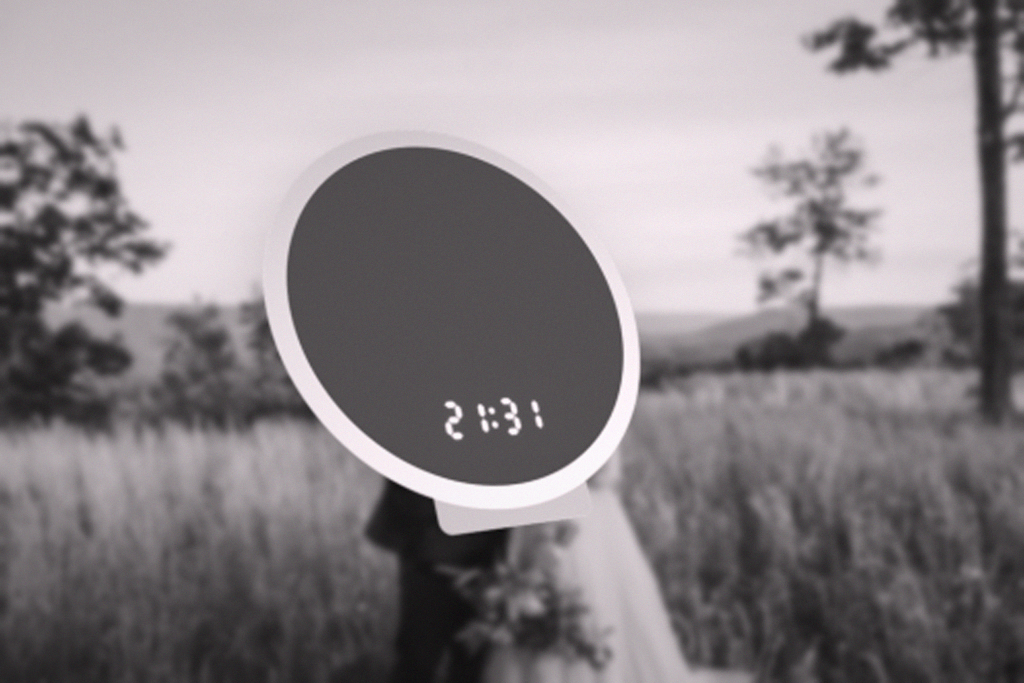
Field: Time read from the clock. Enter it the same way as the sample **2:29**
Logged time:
**21:31**
